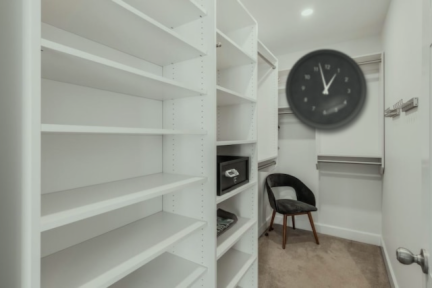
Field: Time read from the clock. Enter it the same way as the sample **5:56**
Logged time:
**12:57**
